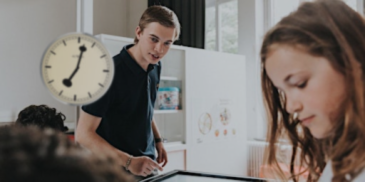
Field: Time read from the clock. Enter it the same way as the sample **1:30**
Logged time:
**7:02**
